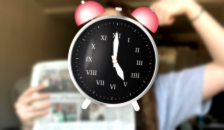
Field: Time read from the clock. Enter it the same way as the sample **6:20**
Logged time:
**5:00**
